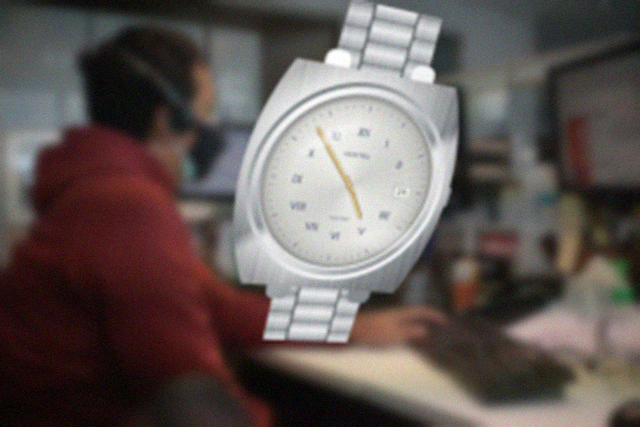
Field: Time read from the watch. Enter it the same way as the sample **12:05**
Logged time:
**4:53**
